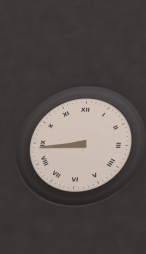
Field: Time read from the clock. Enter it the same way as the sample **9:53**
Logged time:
**8:44**
